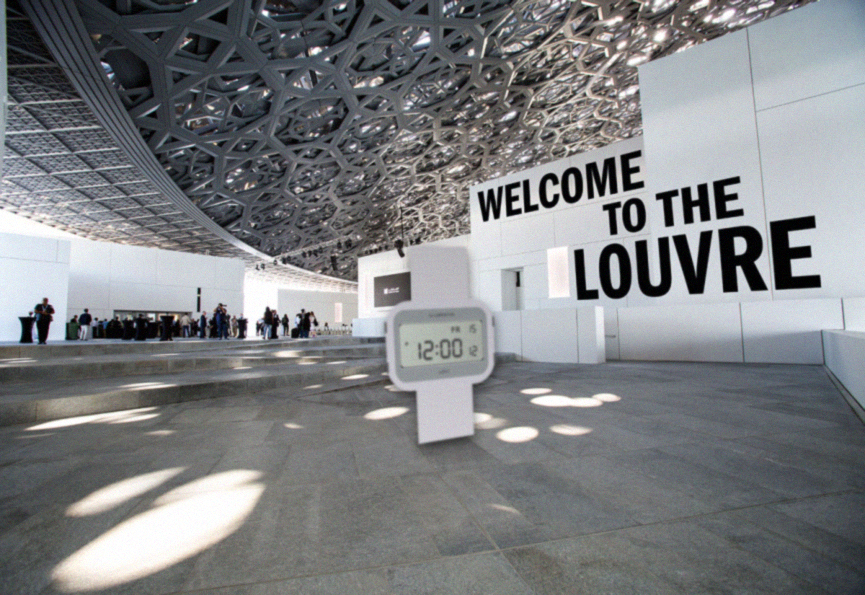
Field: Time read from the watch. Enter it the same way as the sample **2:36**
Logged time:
**12:00**
